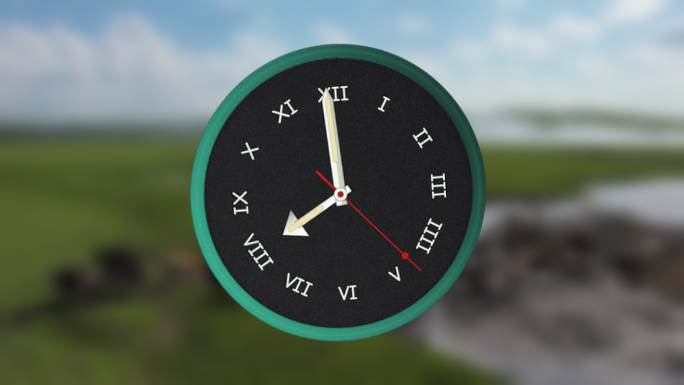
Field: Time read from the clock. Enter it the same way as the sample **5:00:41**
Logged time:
**7:59:23**
